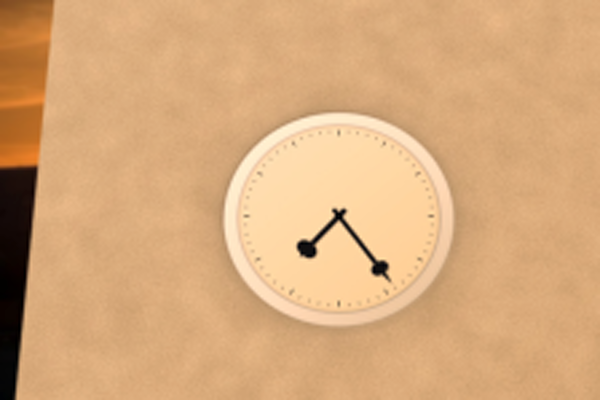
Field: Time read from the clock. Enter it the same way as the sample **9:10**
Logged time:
**7:24**
